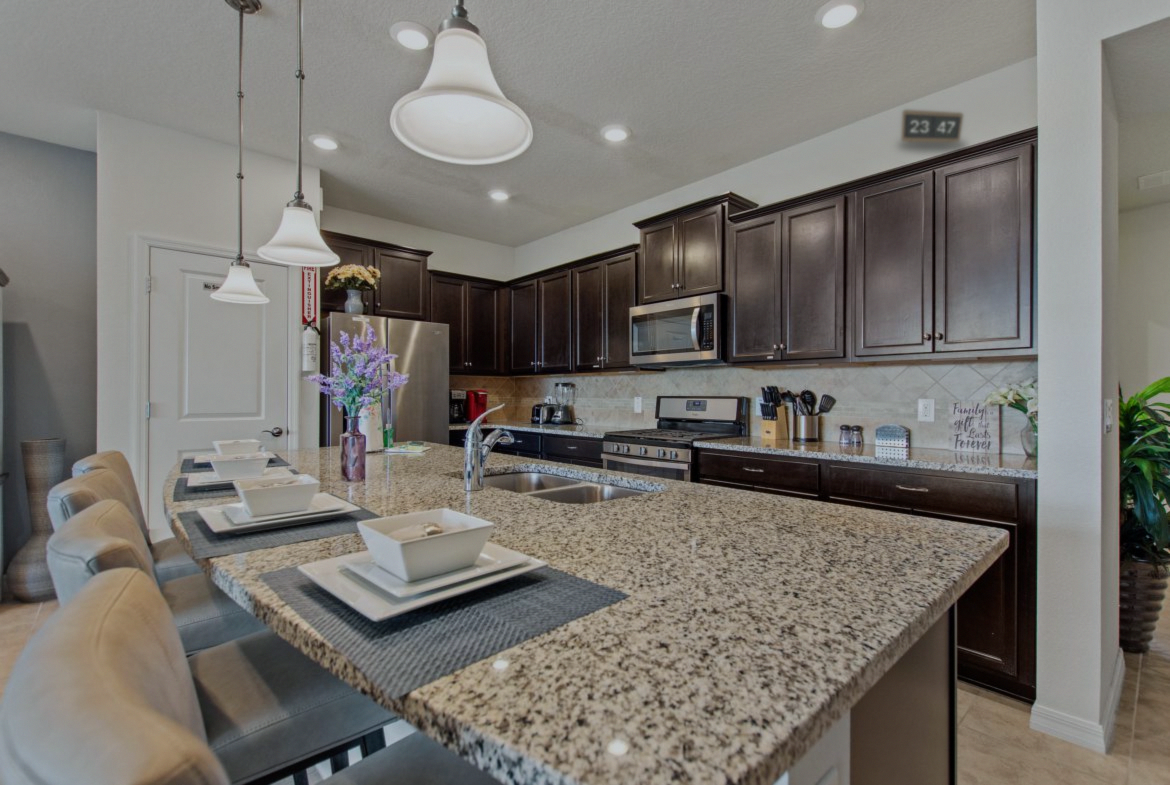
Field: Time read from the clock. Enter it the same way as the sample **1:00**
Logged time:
**23:47**
